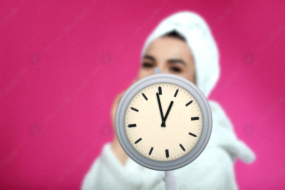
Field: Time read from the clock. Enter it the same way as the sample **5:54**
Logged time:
**12:59**
